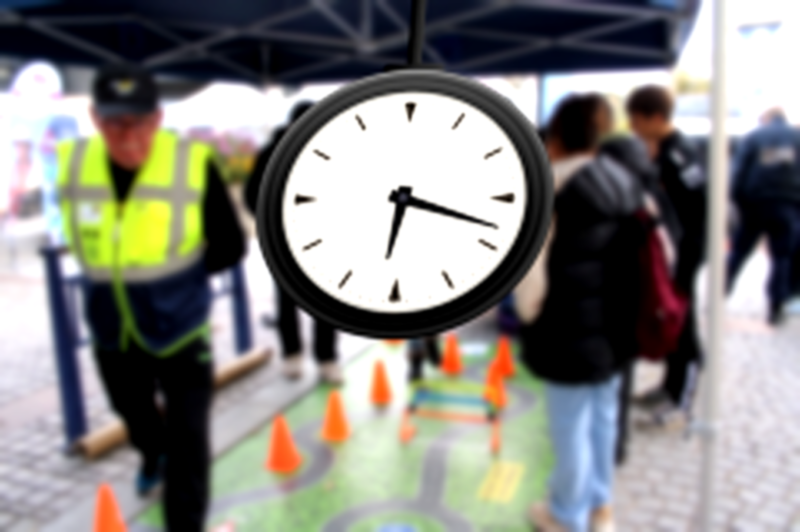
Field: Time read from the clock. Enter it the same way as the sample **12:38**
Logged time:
**6:18**
